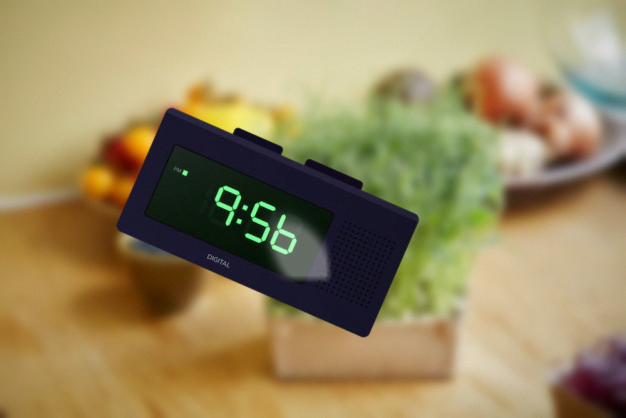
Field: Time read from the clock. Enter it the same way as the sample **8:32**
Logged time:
**9:56**
